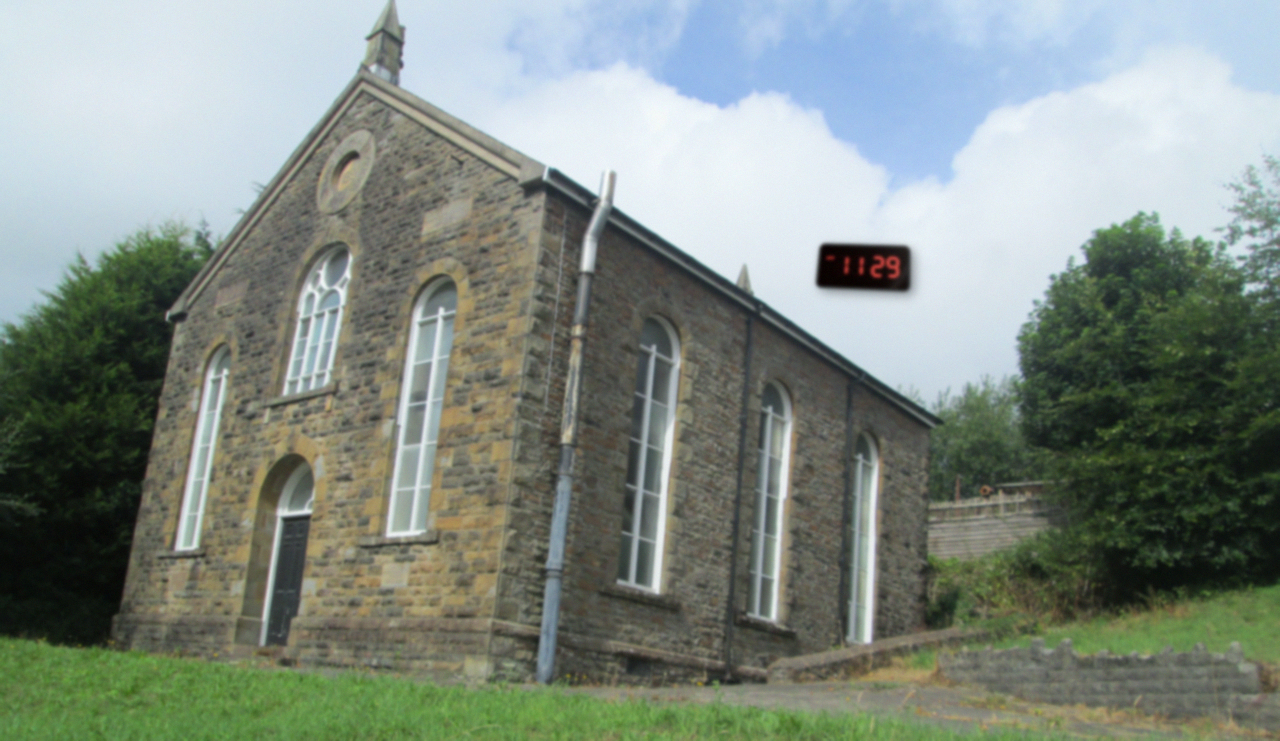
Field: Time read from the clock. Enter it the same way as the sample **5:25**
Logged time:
**11:29**
